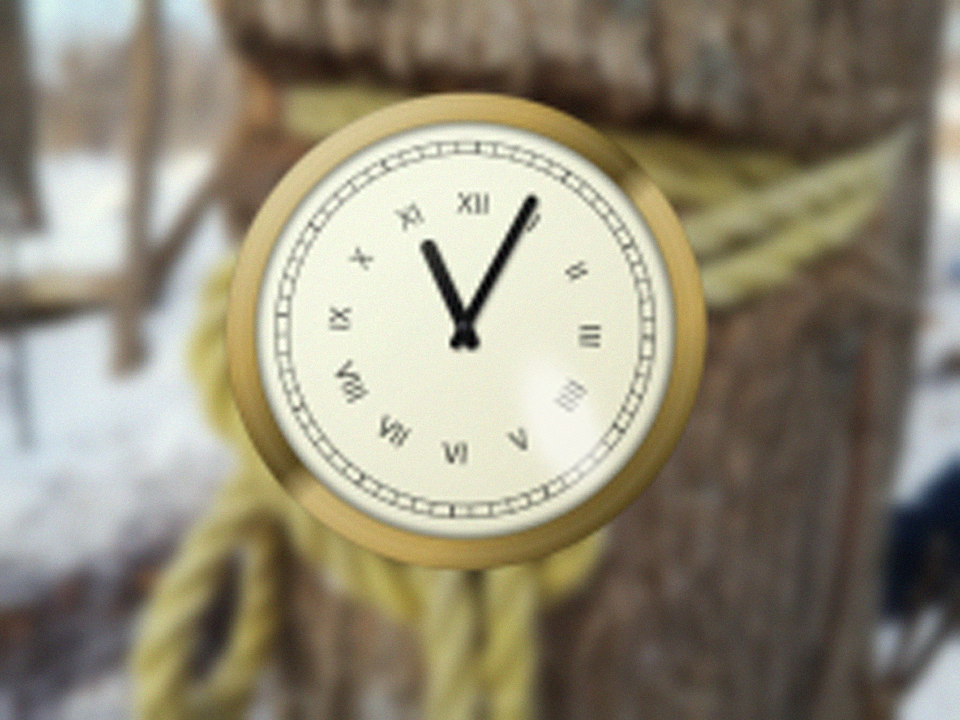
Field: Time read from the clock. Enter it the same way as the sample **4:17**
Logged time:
**11:04**
